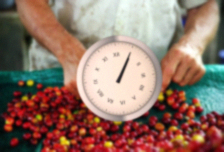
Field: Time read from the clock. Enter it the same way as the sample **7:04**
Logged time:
**1:05**
